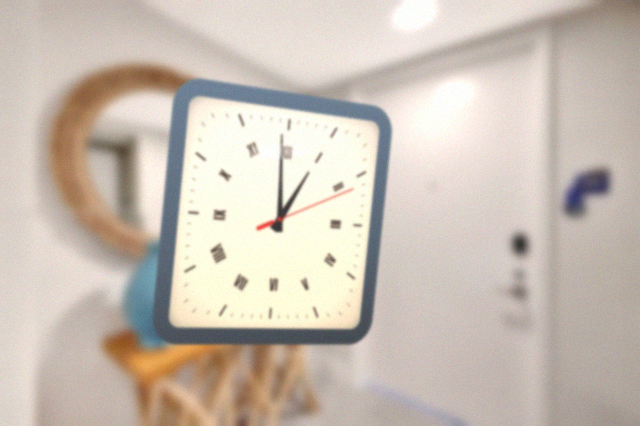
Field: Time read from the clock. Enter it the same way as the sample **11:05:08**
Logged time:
**12:59:11**
